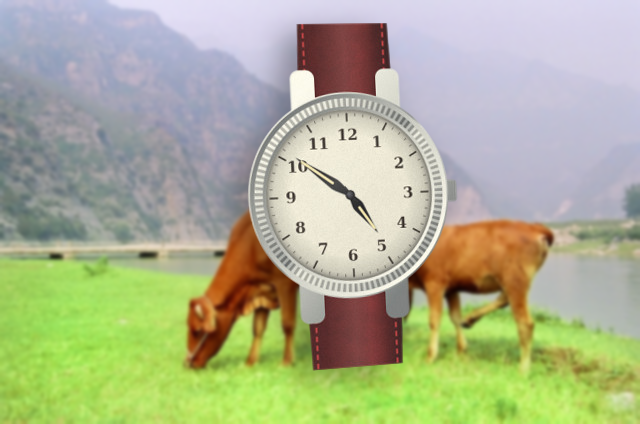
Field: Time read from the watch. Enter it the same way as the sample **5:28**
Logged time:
**4:51**
